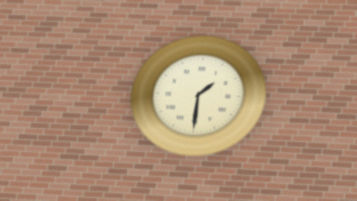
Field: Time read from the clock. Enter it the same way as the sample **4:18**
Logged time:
**1:30**
